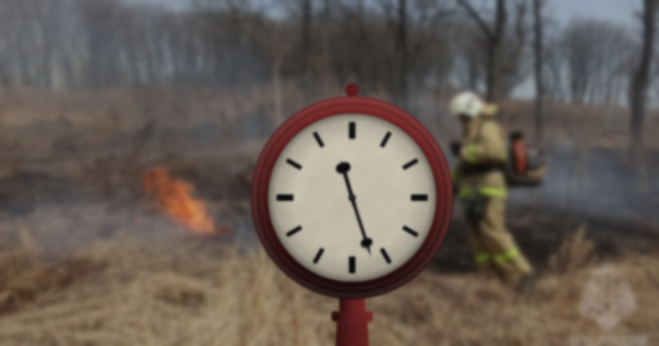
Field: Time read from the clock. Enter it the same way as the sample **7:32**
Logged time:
**11:27**
